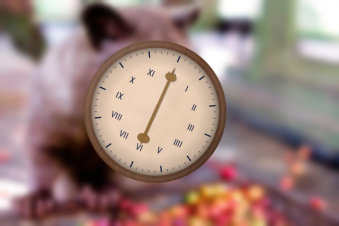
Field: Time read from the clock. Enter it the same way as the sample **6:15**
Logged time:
**6:00**
